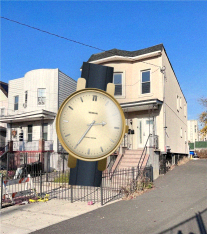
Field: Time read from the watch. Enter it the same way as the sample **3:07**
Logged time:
**2:35**
